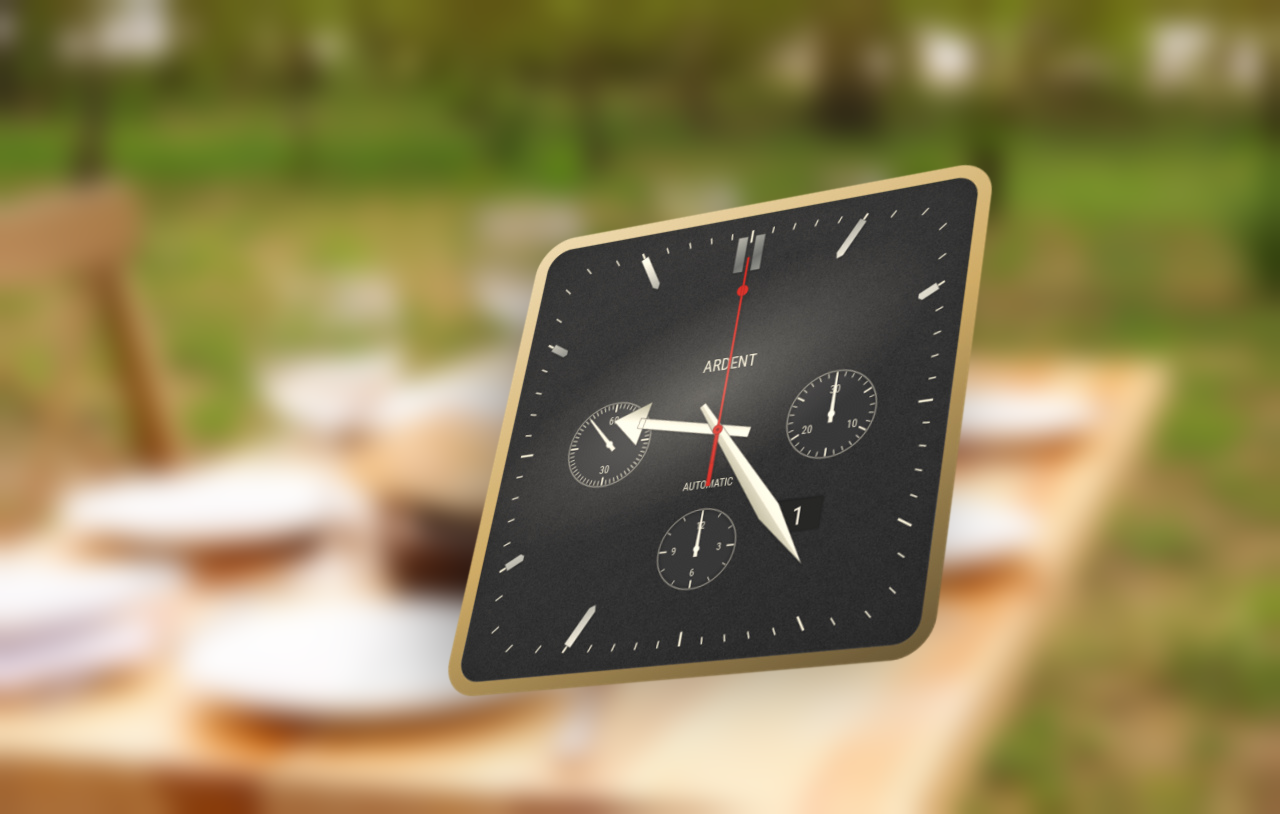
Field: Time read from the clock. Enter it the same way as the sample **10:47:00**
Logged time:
**9:23:53**
